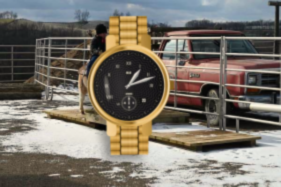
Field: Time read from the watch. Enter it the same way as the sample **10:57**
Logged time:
**1:12**
